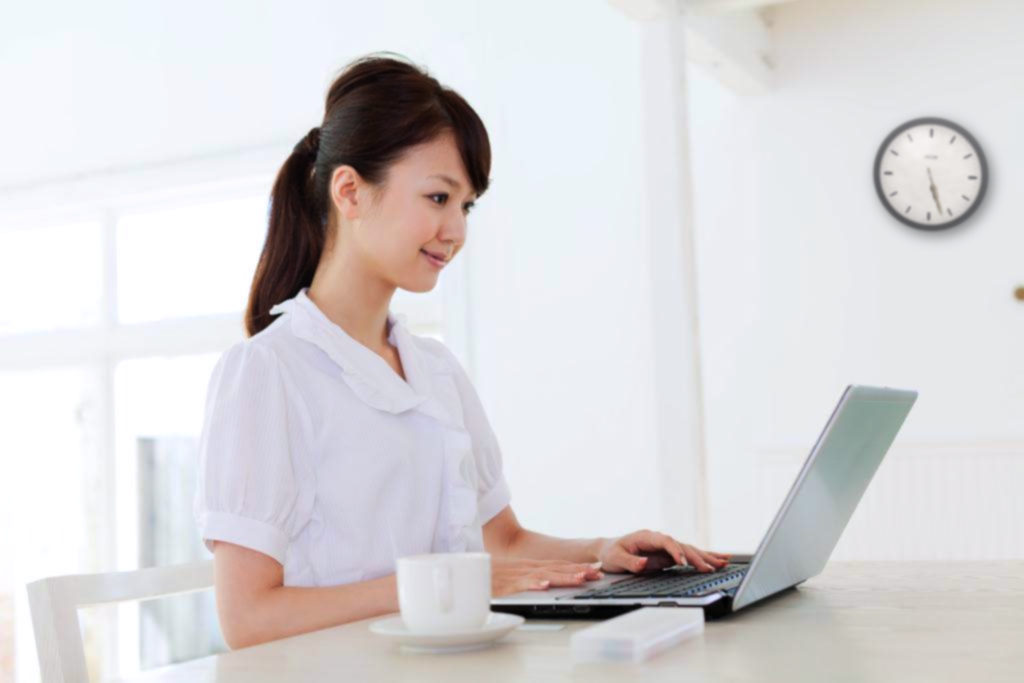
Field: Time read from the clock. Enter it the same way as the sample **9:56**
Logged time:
**5:27**
